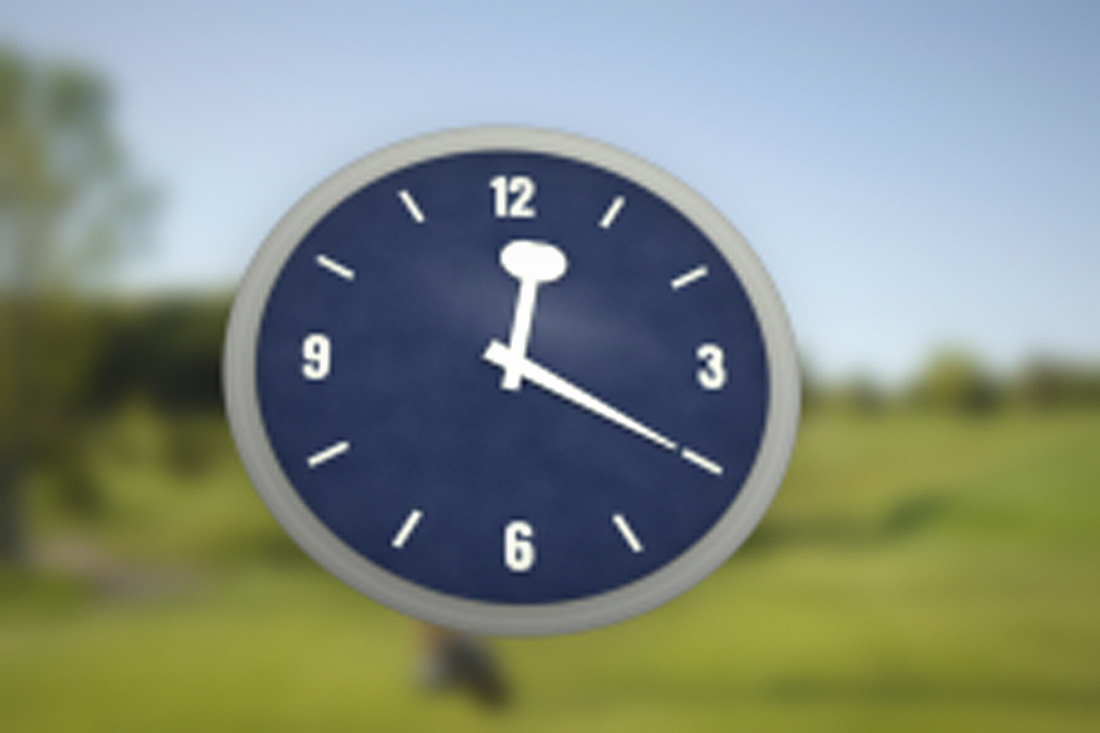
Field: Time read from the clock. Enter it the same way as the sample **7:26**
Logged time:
**12:20**
